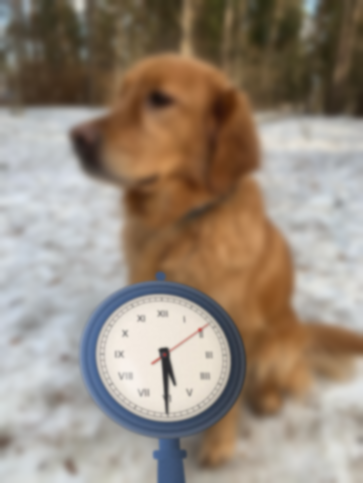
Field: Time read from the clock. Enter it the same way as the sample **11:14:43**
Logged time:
**5:30:09**
